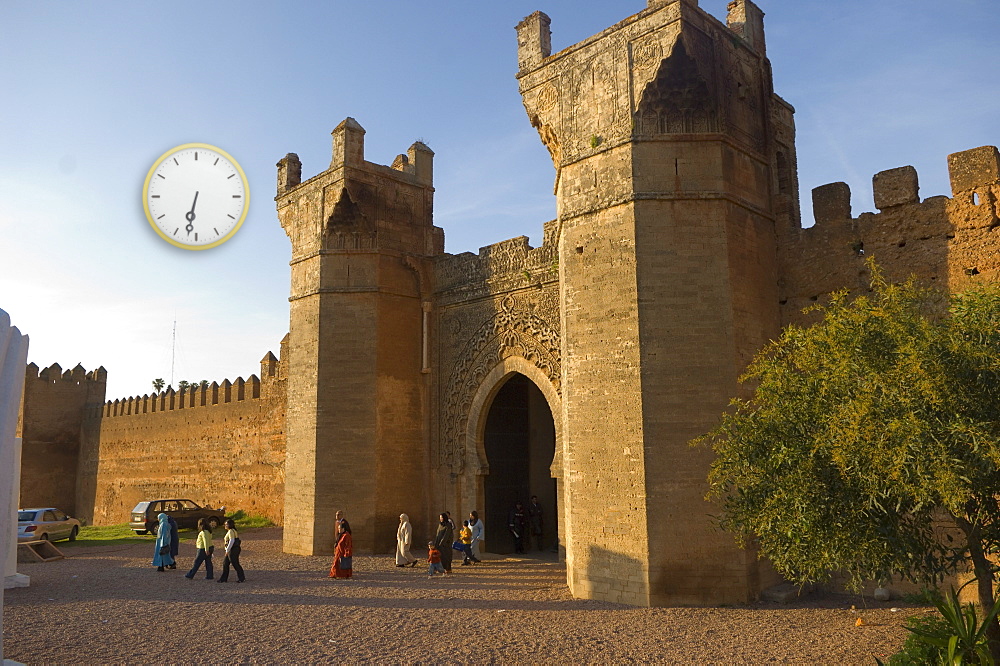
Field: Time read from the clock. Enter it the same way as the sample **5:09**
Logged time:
**6:32**
